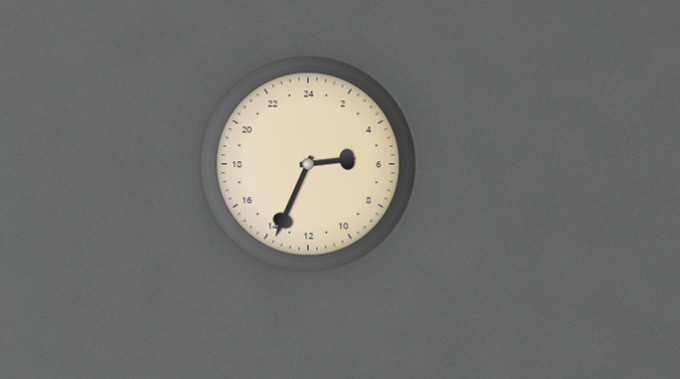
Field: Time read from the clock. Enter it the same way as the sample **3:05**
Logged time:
**5:34**
